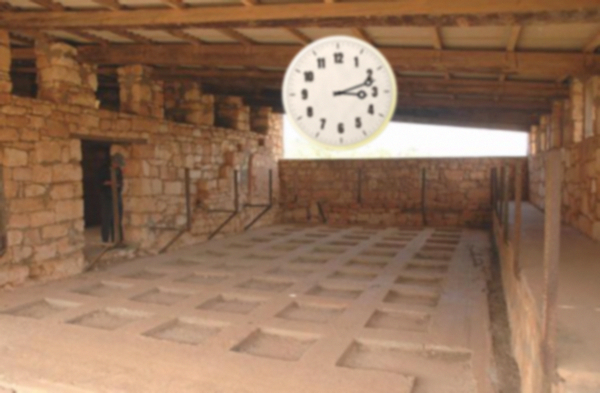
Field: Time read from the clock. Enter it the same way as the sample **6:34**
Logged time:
**3:12**
